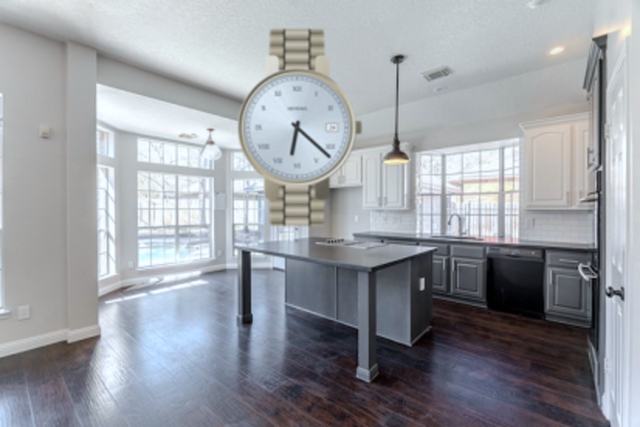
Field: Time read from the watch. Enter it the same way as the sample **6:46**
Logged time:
**6:22**
